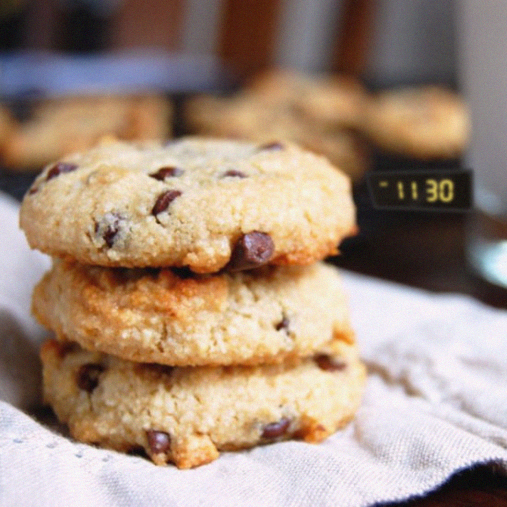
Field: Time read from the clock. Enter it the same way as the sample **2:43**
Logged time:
**11:30**
